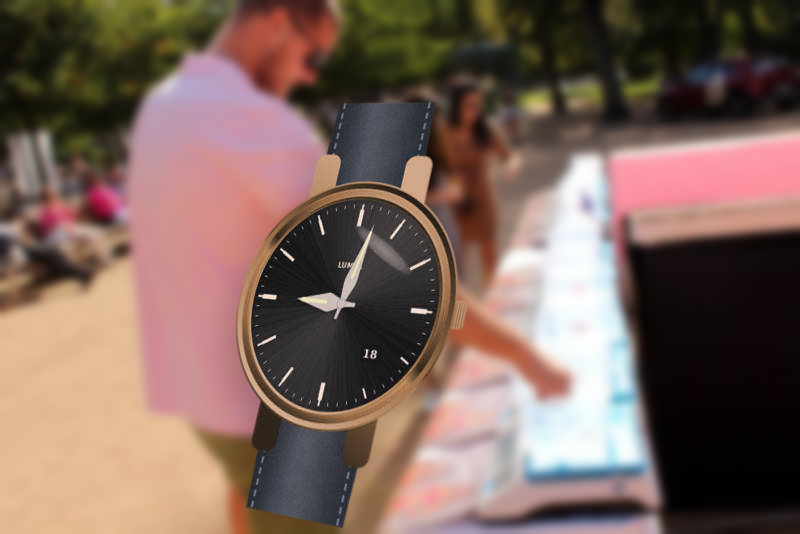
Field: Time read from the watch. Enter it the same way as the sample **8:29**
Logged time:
**9:02**
